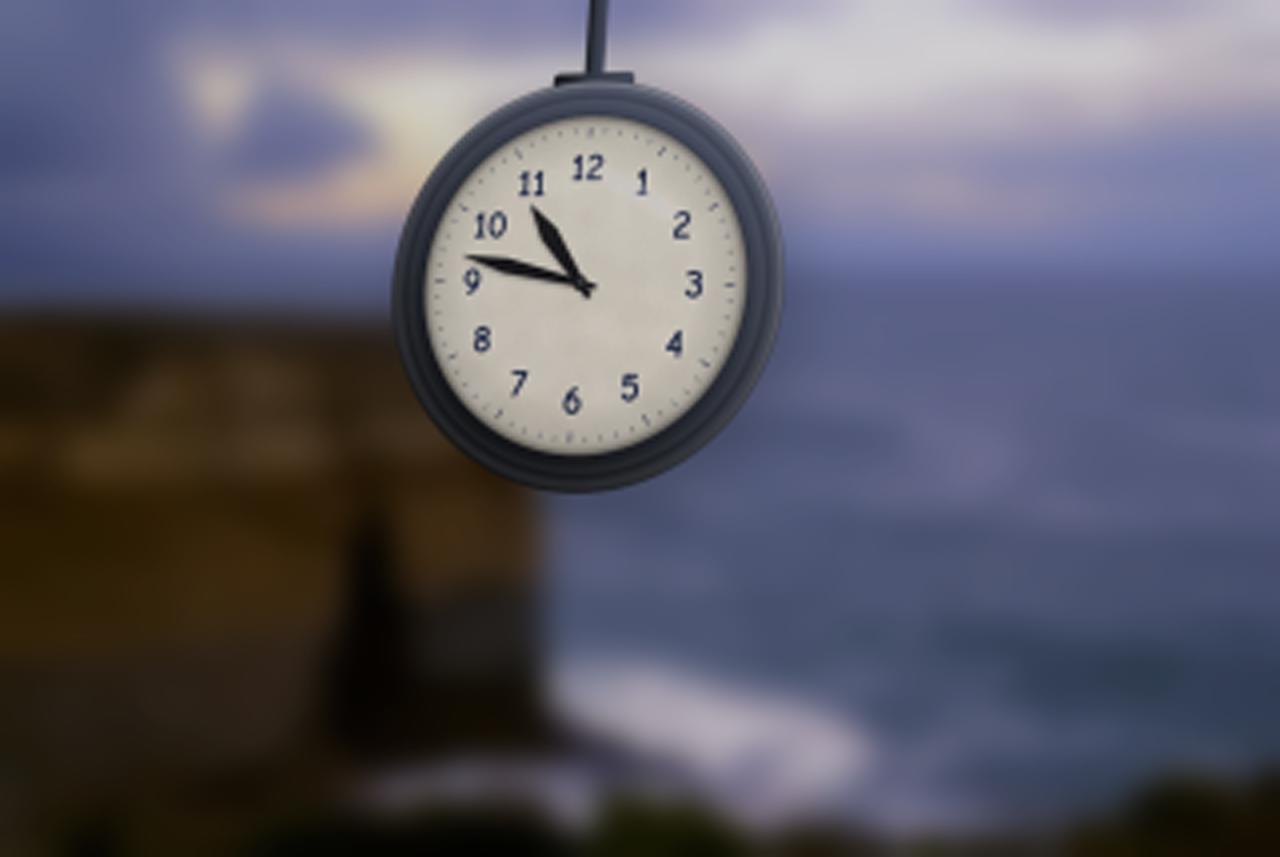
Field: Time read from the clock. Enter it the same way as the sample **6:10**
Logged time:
**10:47**
